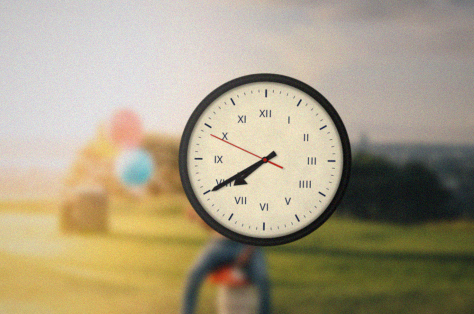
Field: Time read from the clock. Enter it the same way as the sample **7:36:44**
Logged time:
**7:39:49**
